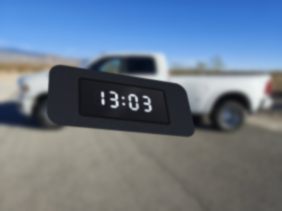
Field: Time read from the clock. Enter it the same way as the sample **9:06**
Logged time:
**13:03**
